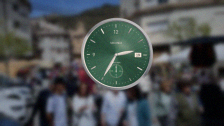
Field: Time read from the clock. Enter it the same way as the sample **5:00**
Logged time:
**2:35**
